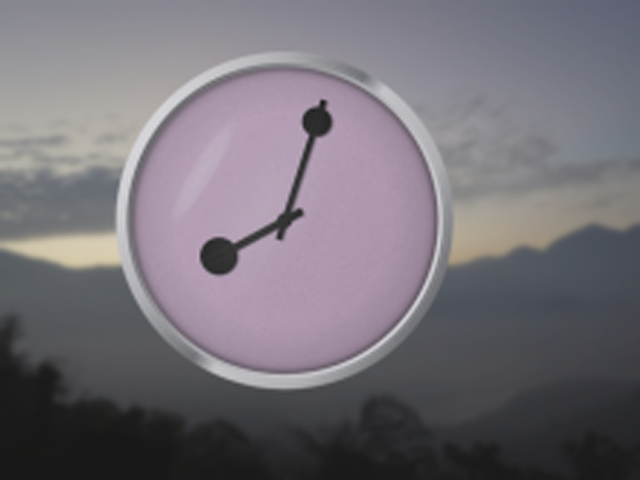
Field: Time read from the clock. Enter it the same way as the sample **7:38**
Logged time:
**8:03**
